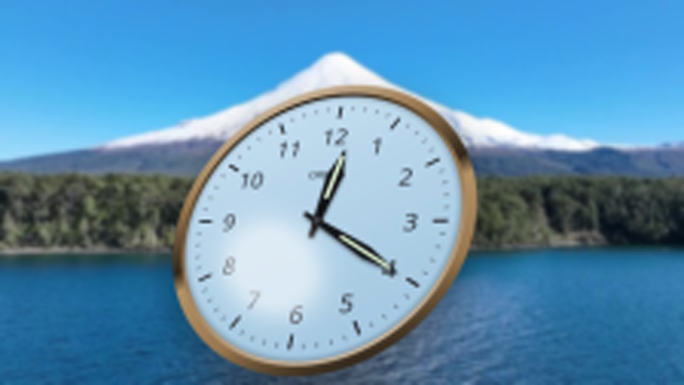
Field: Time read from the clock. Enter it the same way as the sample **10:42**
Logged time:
**12:20**
